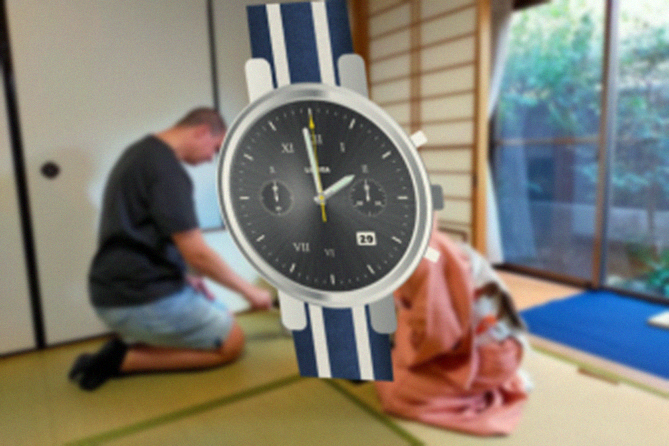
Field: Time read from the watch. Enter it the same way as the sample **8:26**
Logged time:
**1:59**
